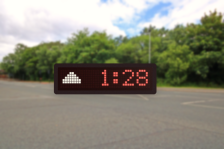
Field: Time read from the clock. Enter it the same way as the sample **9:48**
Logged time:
**1:28**
